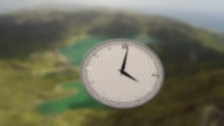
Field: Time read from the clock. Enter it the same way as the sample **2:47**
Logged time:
**4:01**
